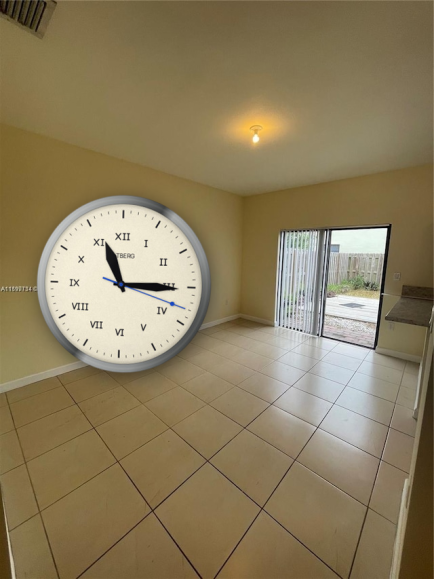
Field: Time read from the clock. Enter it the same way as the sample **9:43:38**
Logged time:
**11:15:18**
